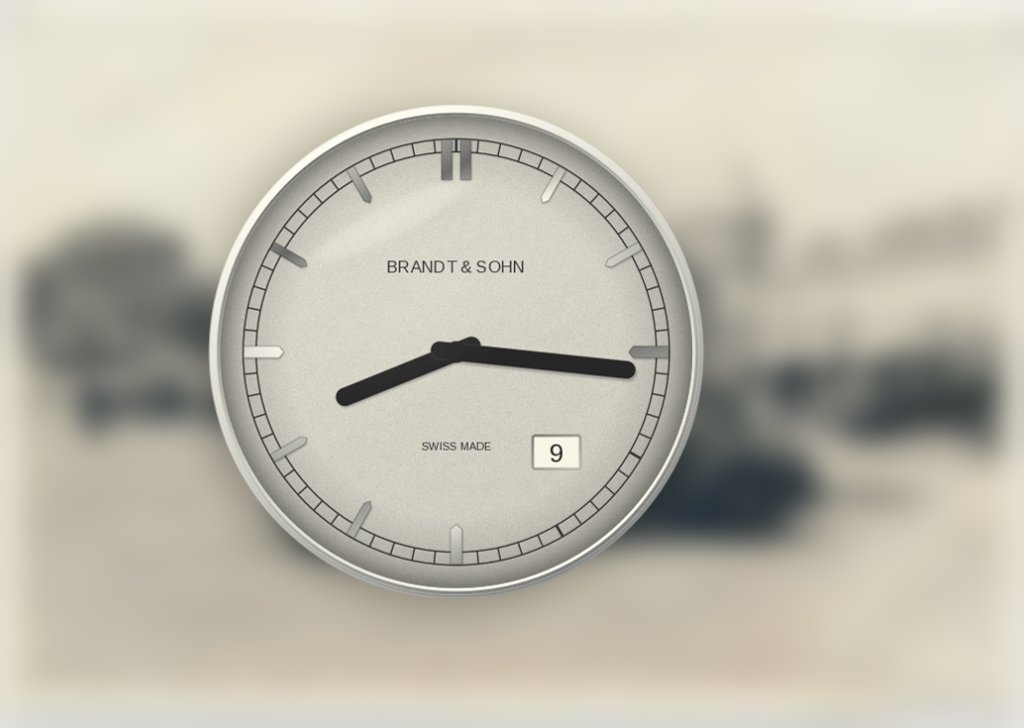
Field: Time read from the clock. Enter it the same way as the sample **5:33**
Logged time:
**8:16**
